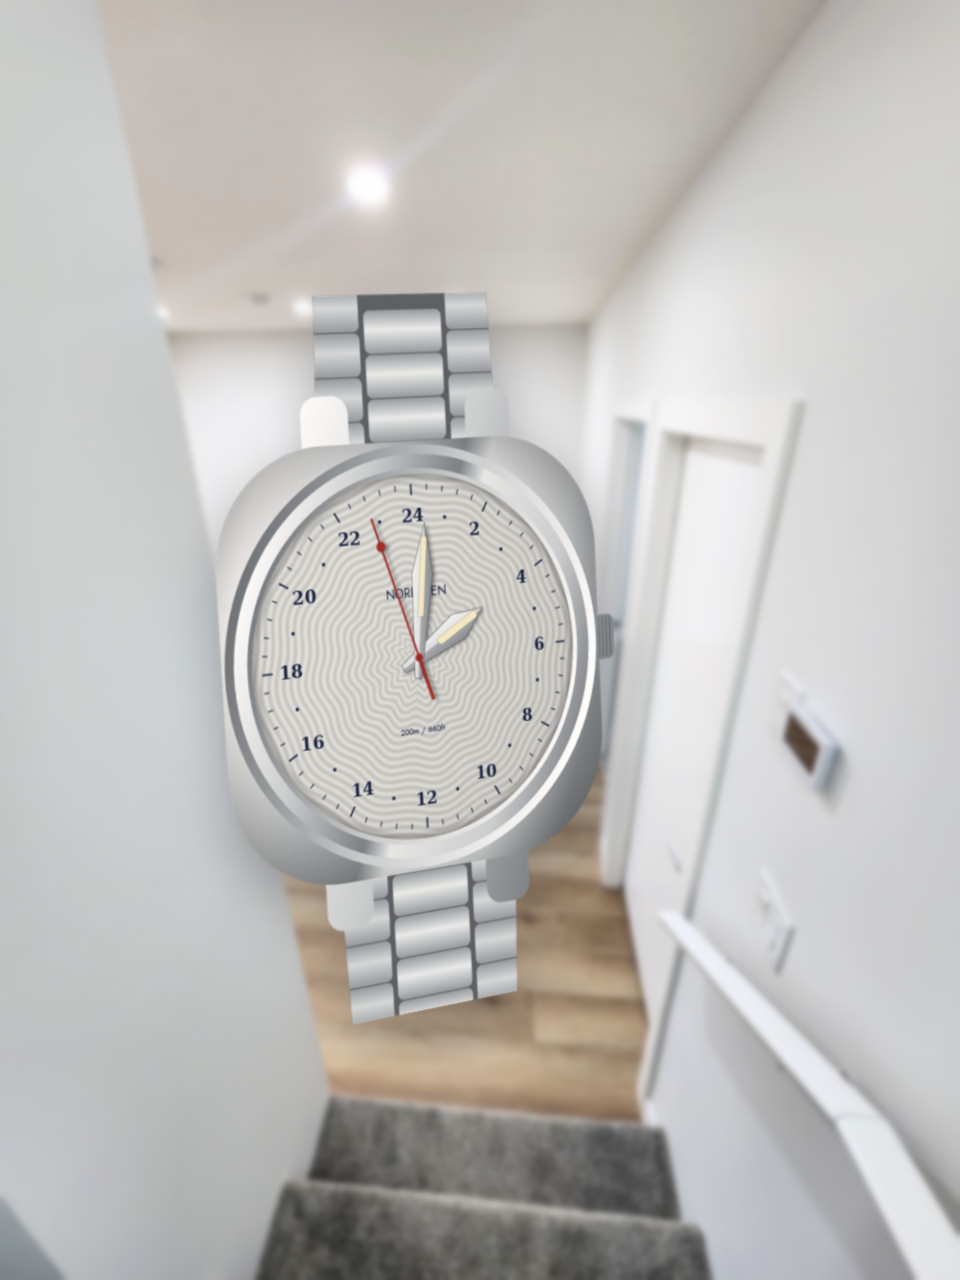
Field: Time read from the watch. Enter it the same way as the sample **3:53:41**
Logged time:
**4:00:57**
